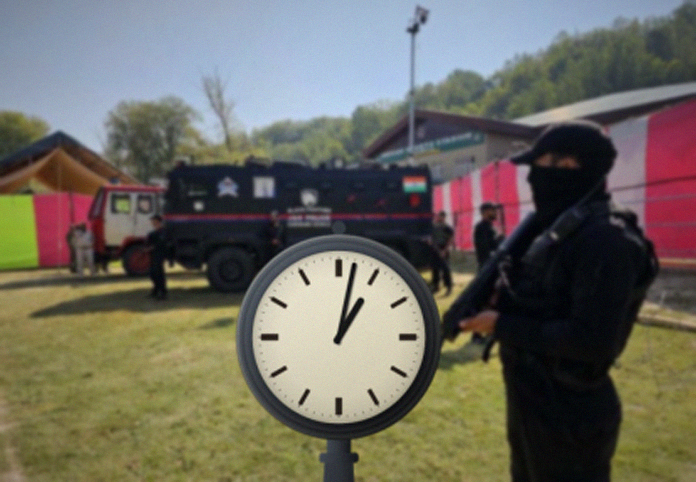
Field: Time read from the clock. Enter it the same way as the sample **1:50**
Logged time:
**1:02**
